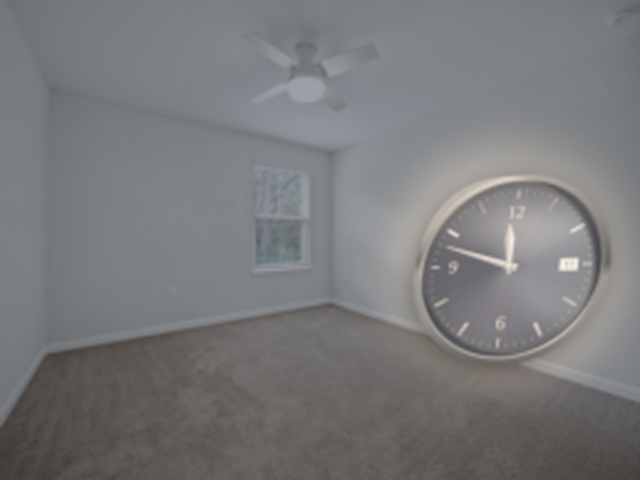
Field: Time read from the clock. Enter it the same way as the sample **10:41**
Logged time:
**11:48**
